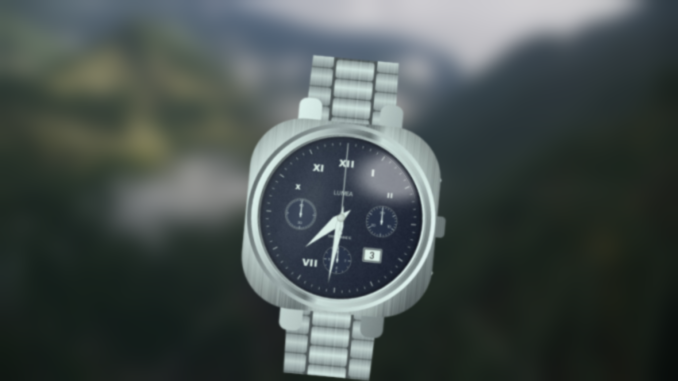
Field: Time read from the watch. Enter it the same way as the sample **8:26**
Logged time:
**7:31**
